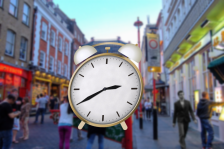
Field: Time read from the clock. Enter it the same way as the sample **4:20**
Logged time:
**2:40**
